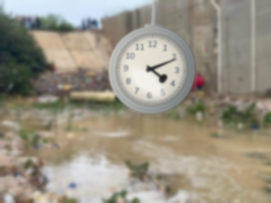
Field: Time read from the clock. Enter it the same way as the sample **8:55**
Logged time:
**4:11**
